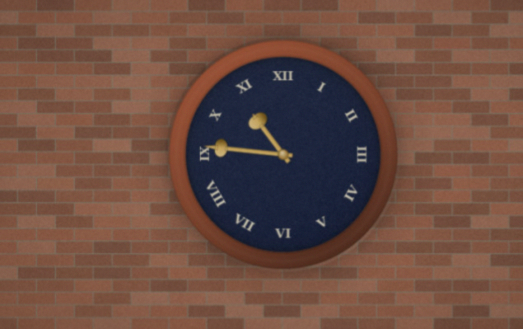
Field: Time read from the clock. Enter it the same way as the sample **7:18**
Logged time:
**10:46**
